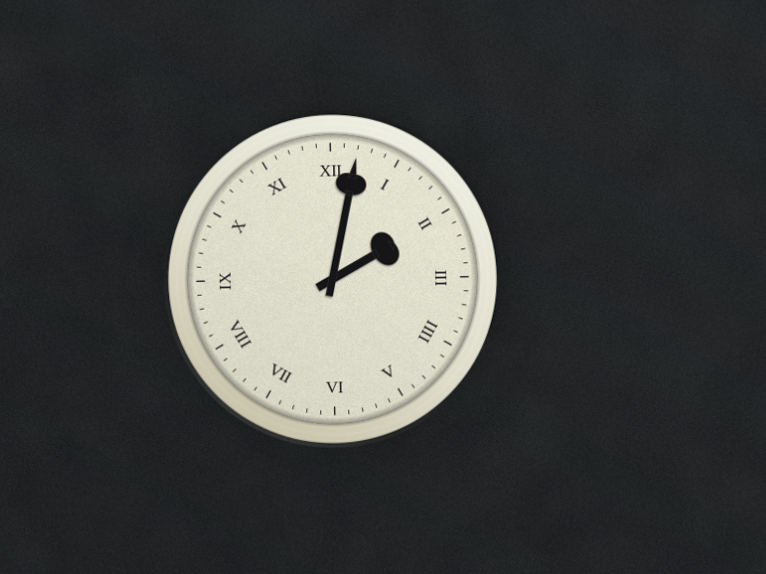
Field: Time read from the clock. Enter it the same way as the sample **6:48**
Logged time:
**2:02**
